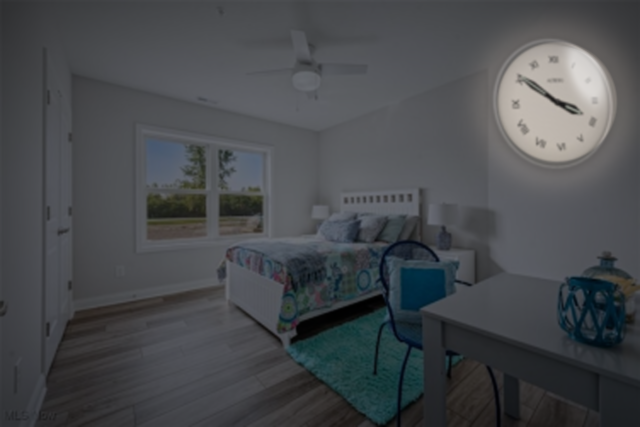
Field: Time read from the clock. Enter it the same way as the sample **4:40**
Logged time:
**3:51**
